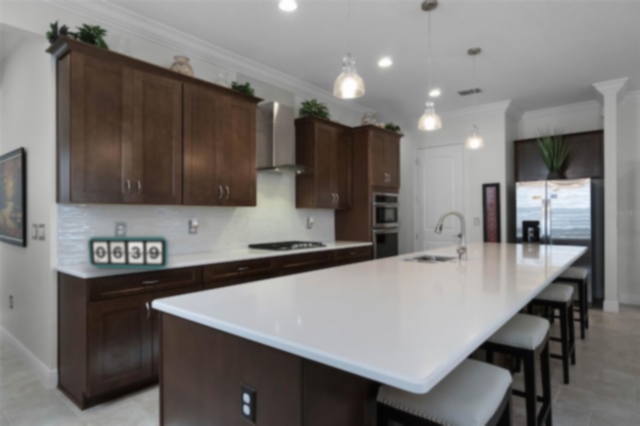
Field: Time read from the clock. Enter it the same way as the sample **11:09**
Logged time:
**6:39**
